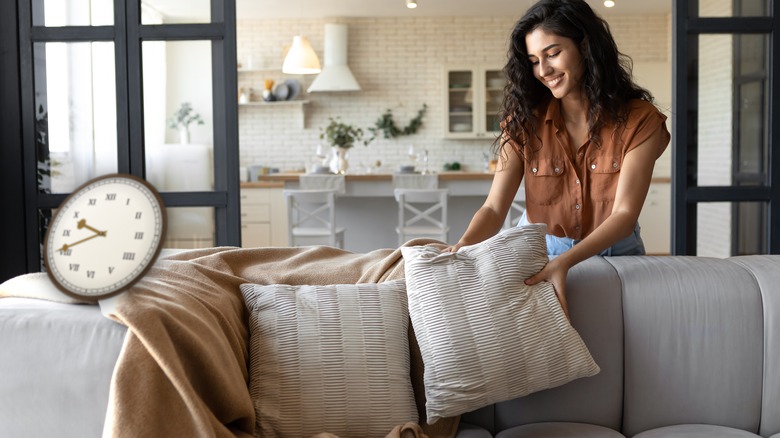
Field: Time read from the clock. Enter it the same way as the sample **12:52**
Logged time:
**9:41**
